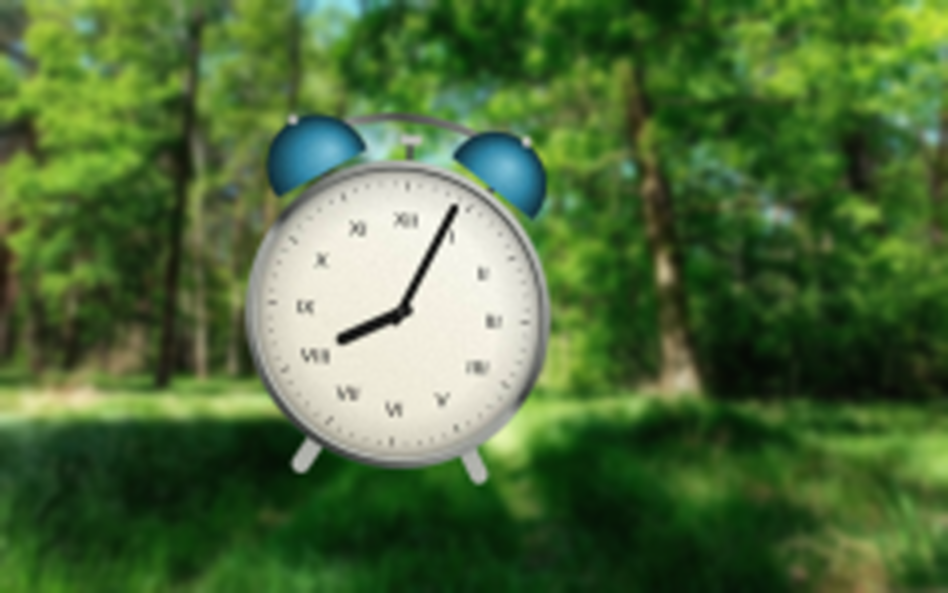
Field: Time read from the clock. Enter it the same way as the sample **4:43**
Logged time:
**8:04**
